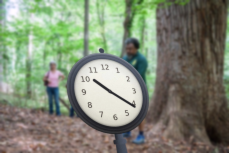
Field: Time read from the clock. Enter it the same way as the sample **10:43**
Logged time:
**10:21**
